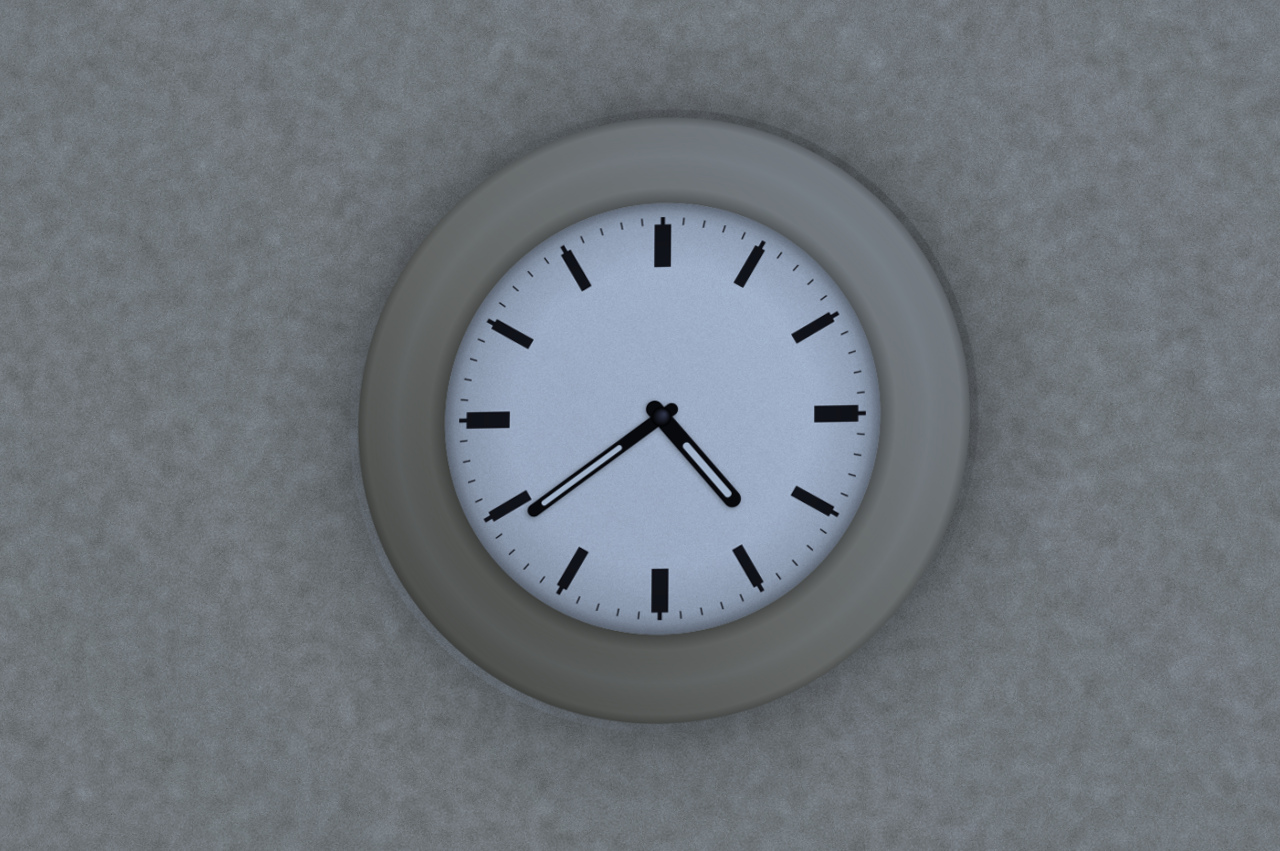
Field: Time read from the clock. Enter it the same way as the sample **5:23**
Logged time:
**4:39**
